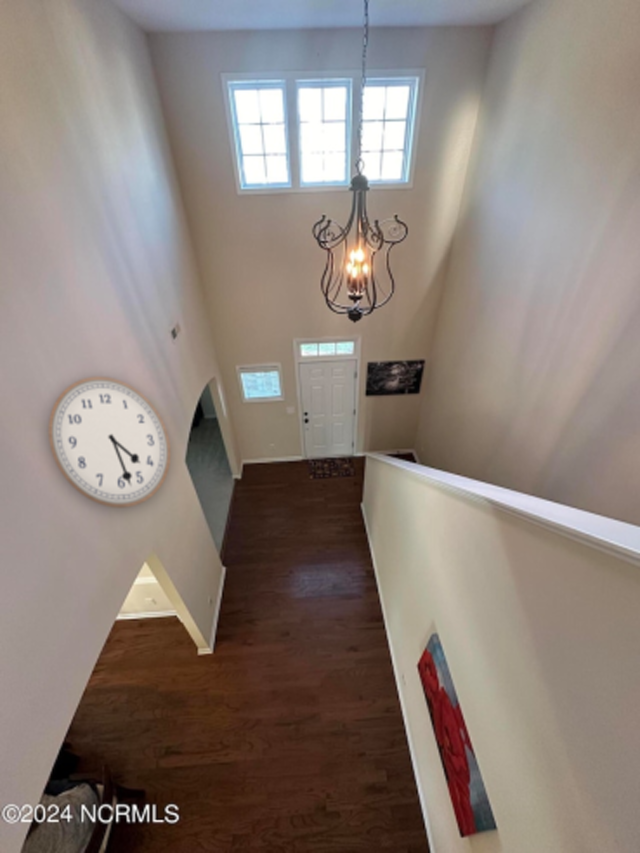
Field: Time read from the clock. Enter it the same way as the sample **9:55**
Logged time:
**4:28**
